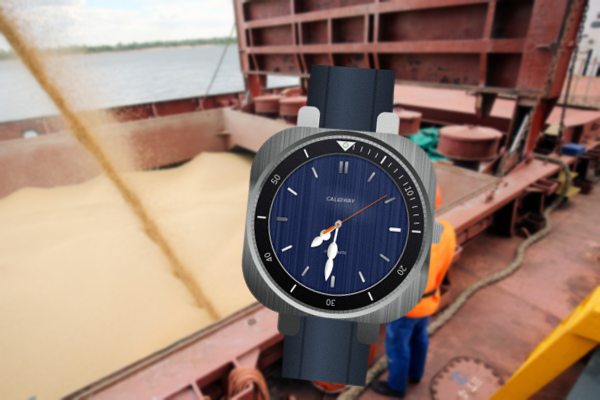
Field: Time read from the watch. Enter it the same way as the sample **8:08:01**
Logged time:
**7:31:09**
